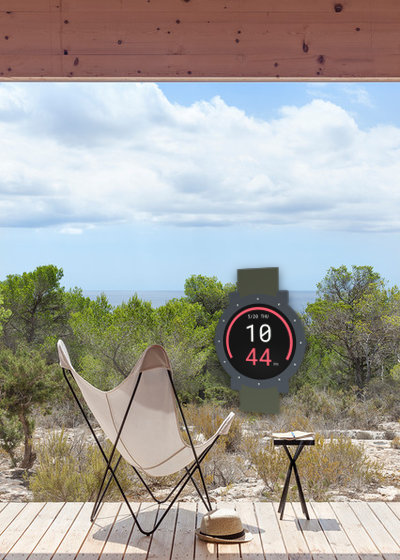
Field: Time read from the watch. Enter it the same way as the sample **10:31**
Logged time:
**10:44**
